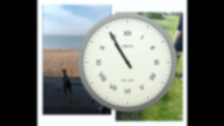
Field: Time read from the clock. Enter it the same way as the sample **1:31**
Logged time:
**10:55**
